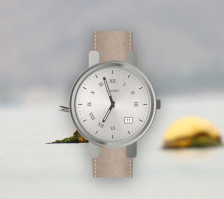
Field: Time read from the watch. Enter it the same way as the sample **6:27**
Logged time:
**6:57**
